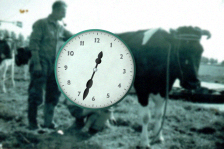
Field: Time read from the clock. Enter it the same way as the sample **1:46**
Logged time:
**12:33**
